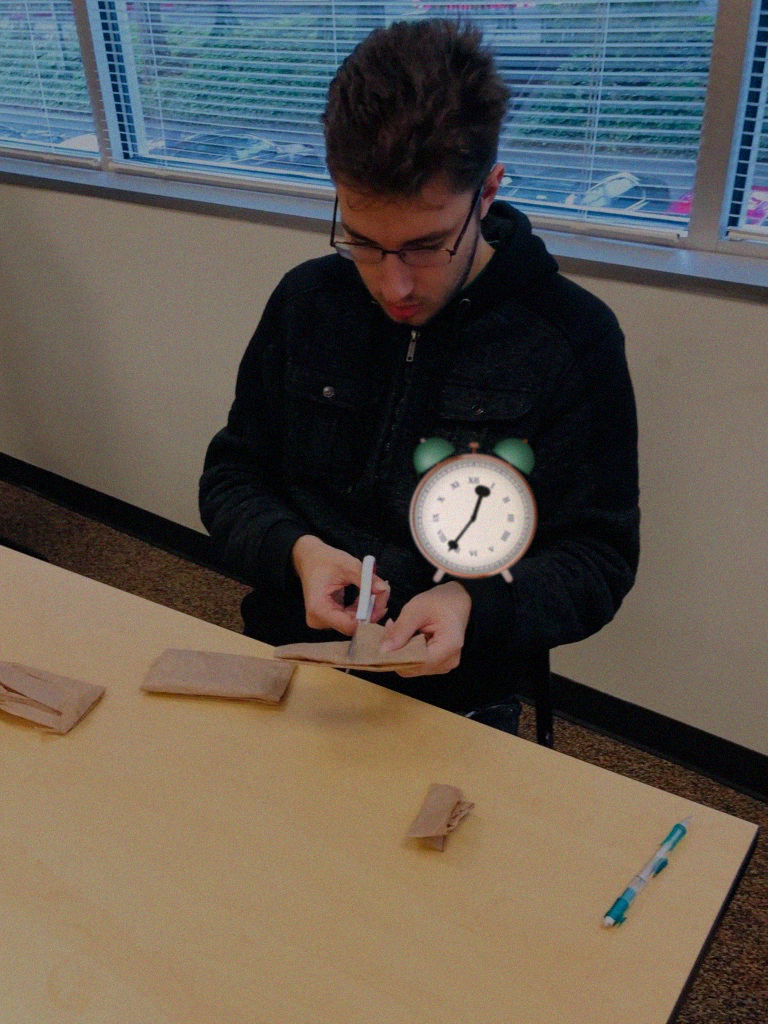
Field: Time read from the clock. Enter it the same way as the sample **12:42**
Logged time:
**12:36**
